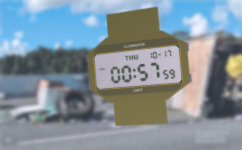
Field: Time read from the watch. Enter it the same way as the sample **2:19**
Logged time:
**0:57**
